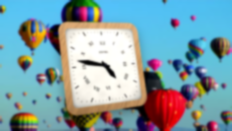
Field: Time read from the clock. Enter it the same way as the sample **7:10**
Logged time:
**4:47**
